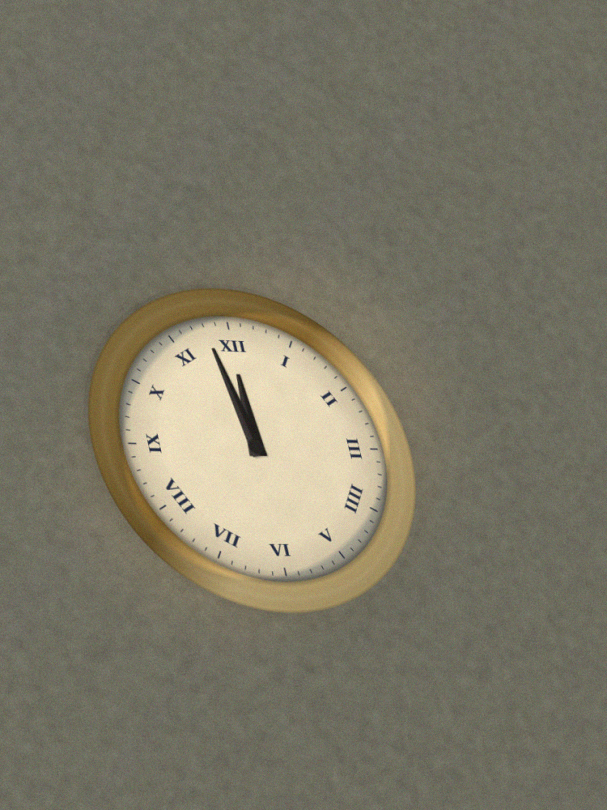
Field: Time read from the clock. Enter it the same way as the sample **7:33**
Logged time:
**11:58**
